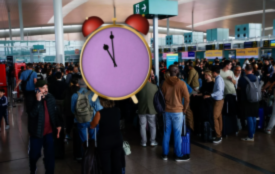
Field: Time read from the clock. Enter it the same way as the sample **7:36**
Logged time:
**10:59**
